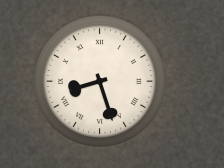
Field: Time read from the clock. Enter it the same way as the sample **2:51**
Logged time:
**8:27**
